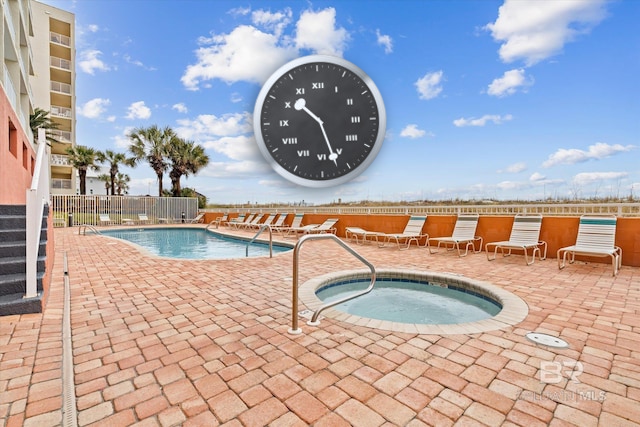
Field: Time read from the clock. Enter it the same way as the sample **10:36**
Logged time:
**10:27**
